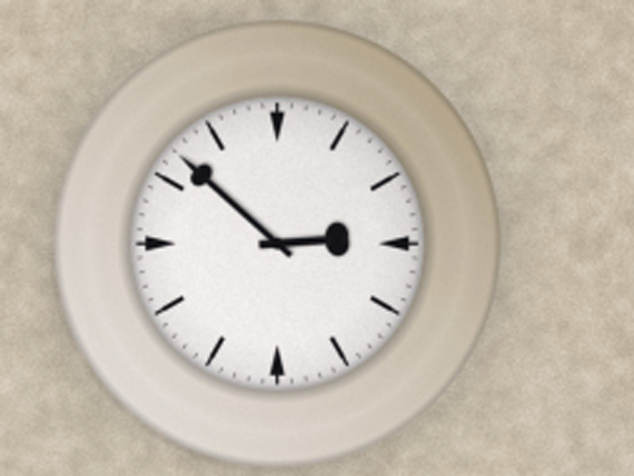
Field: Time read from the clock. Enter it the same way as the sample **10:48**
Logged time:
**2:52**
